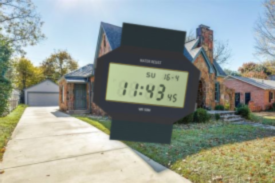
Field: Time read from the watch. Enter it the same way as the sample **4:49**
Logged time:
**11:43**
